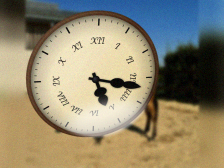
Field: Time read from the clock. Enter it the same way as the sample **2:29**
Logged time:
**5:17**
